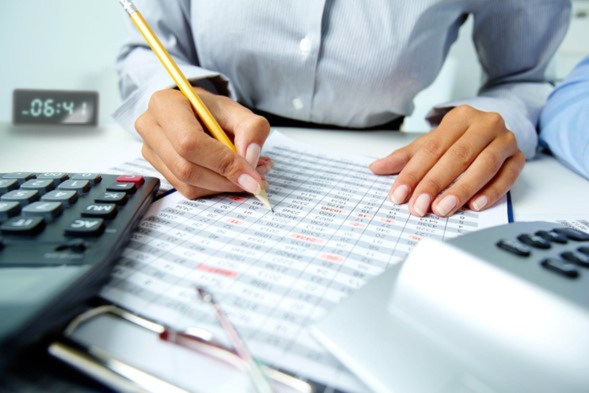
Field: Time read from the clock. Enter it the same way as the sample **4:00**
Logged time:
**6:41**
